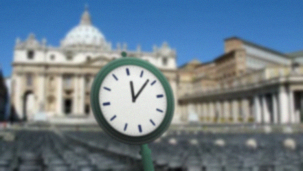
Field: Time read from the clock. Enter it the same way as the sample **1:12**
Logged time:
**12:08**
